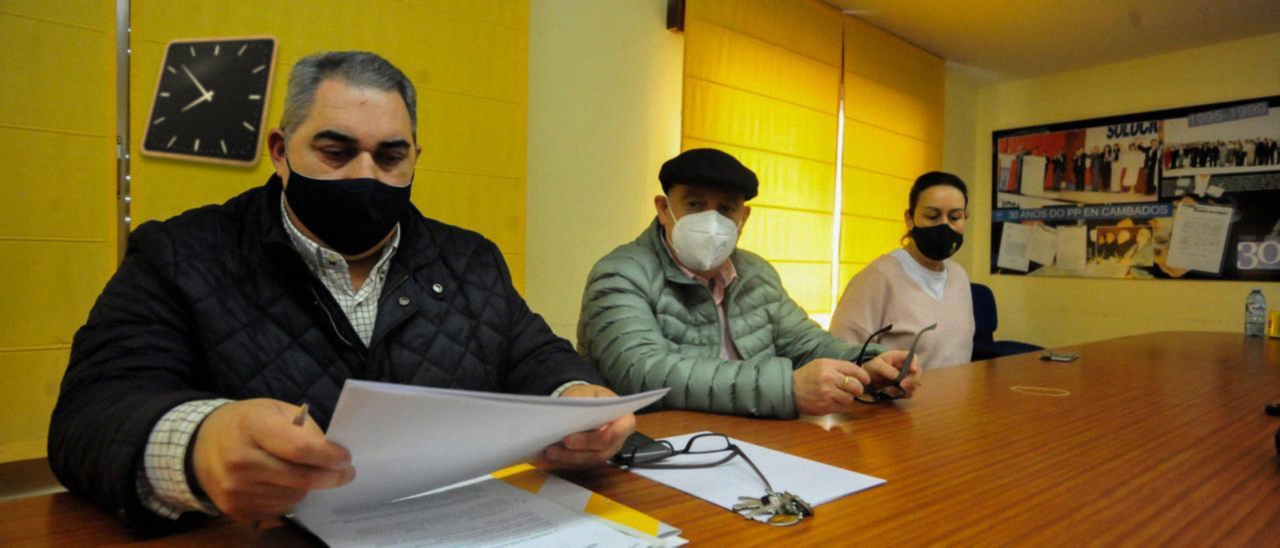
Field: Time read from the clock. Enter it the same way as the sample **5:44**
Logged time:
**7:52**
